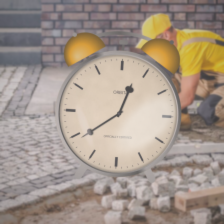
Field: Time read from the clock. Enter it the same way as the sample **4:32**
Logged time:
**12:39**
